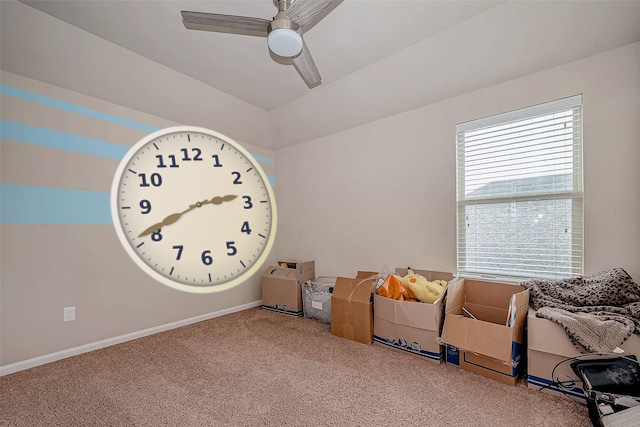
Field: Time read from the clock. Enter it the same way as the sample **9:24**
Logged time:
**2:41**
